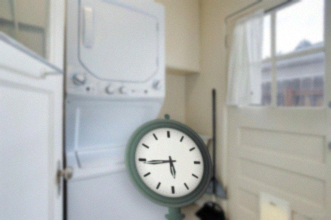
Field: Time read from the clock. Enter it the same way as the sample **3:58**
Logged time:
**5:44**
